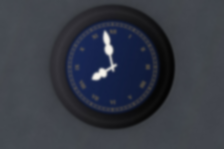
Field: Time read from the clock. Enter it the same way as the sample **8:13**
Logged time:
**7:58**
